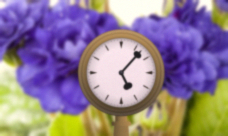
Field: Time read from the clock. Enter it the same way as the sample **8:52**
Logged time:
**5:07**
